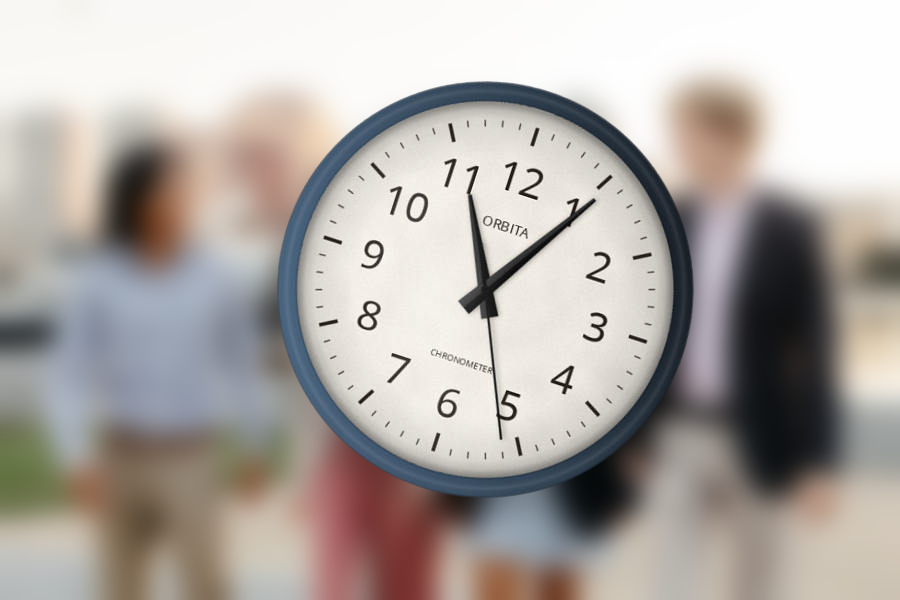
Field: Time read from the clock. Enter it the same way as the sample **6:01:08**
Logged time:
**11:05:26**
